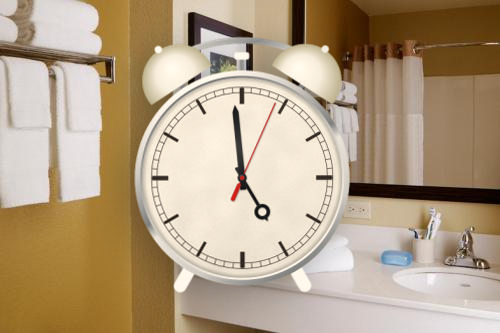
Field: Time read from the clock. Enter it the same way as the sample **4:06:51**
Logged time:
**4:59:04**
